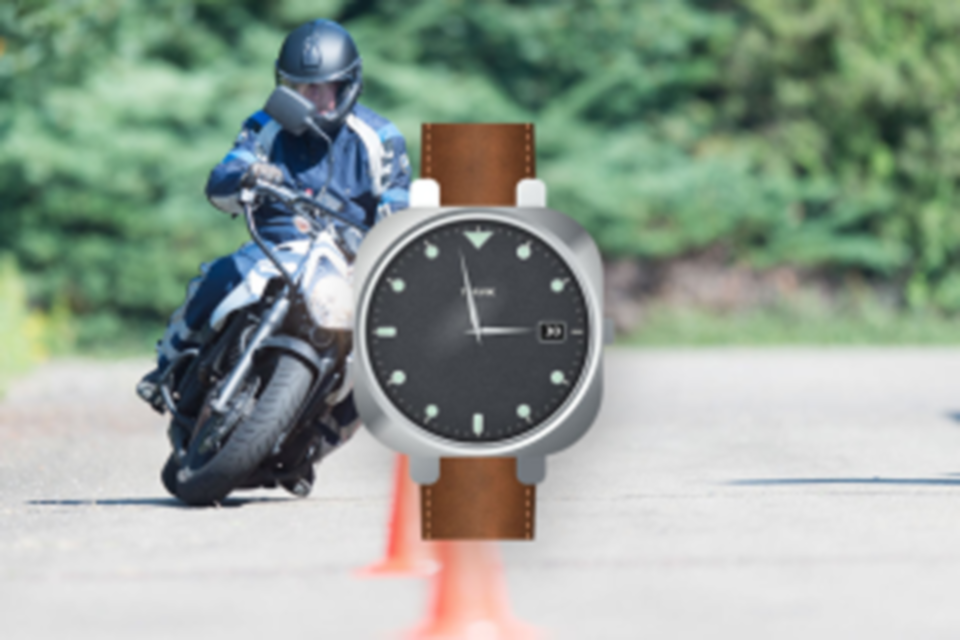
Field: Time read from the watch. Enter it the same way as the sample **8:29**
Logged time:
**2:58**
